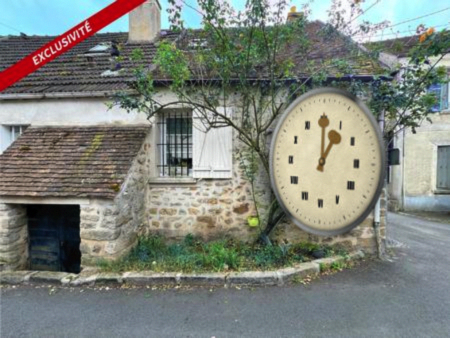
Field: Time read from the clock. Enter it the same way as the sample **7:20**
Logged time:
**1:00**
